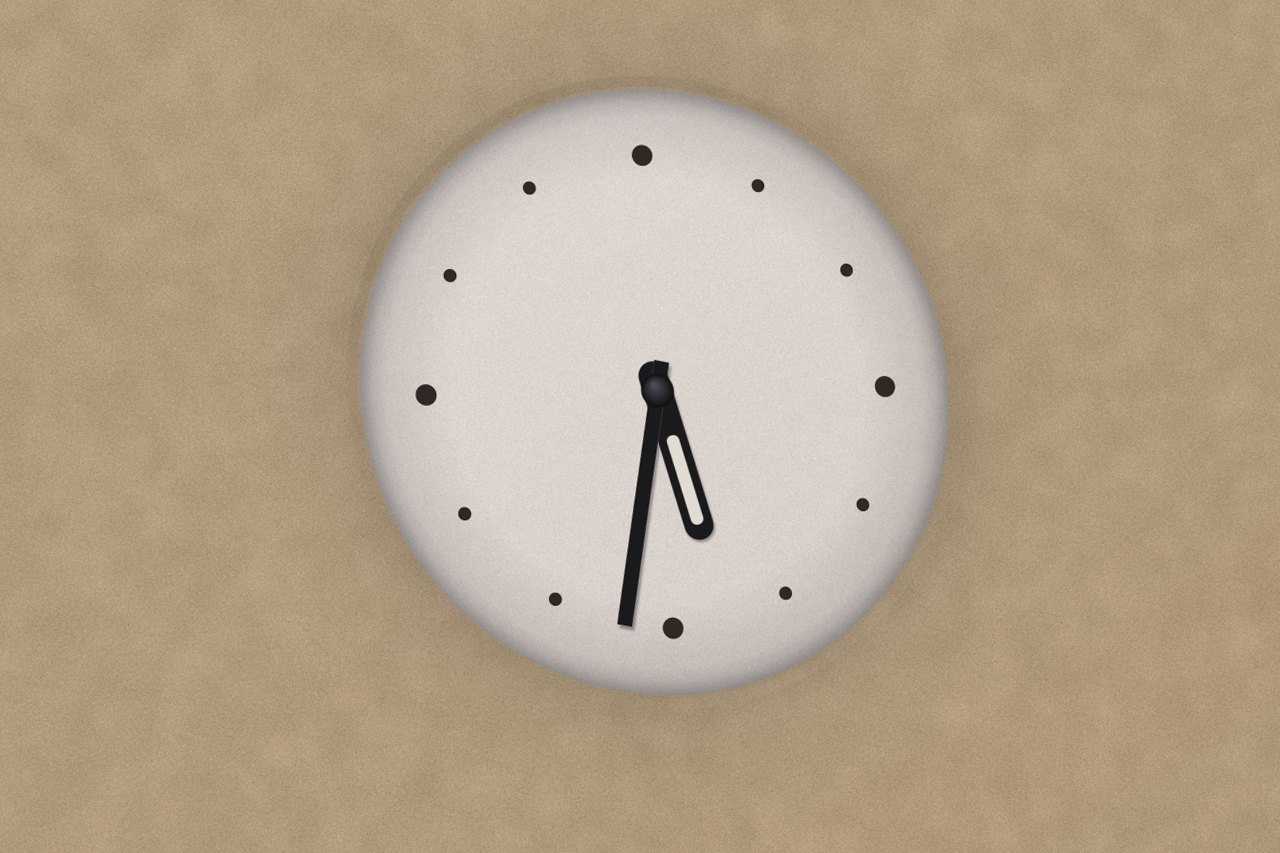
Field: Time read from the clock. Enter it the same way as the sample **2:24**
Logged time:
**5:32**
